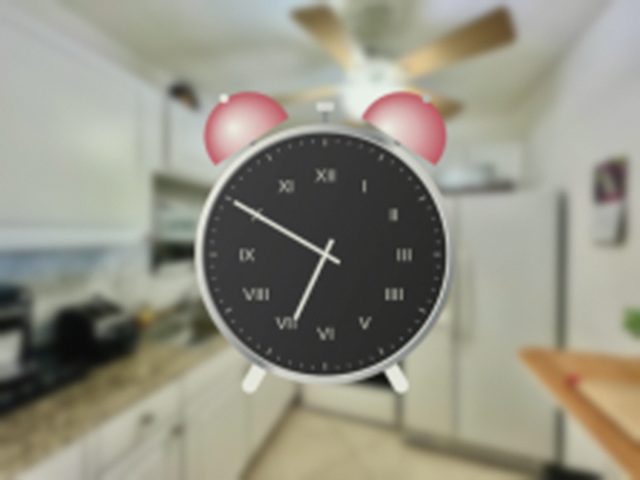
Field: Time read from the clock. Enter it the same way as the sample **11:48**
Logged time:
**6:50**
